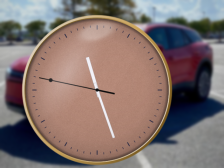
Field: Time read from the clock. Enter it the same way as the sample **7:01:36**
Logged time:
**11:26:47**
